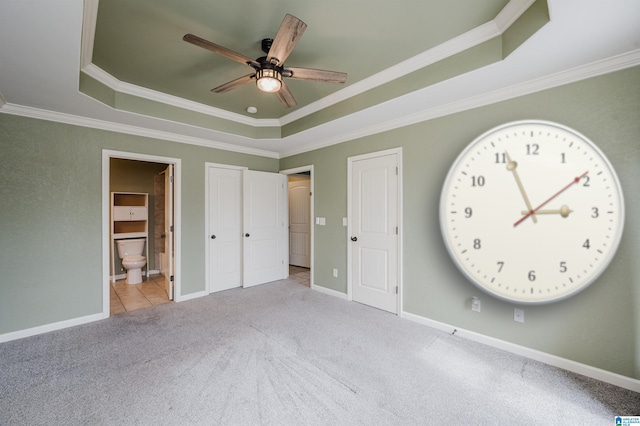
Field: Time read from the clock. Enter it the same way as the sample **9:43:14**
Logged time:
**2:56:09**
